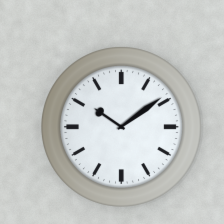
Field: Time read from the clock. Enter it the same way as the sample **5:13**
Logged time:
**10:09**
